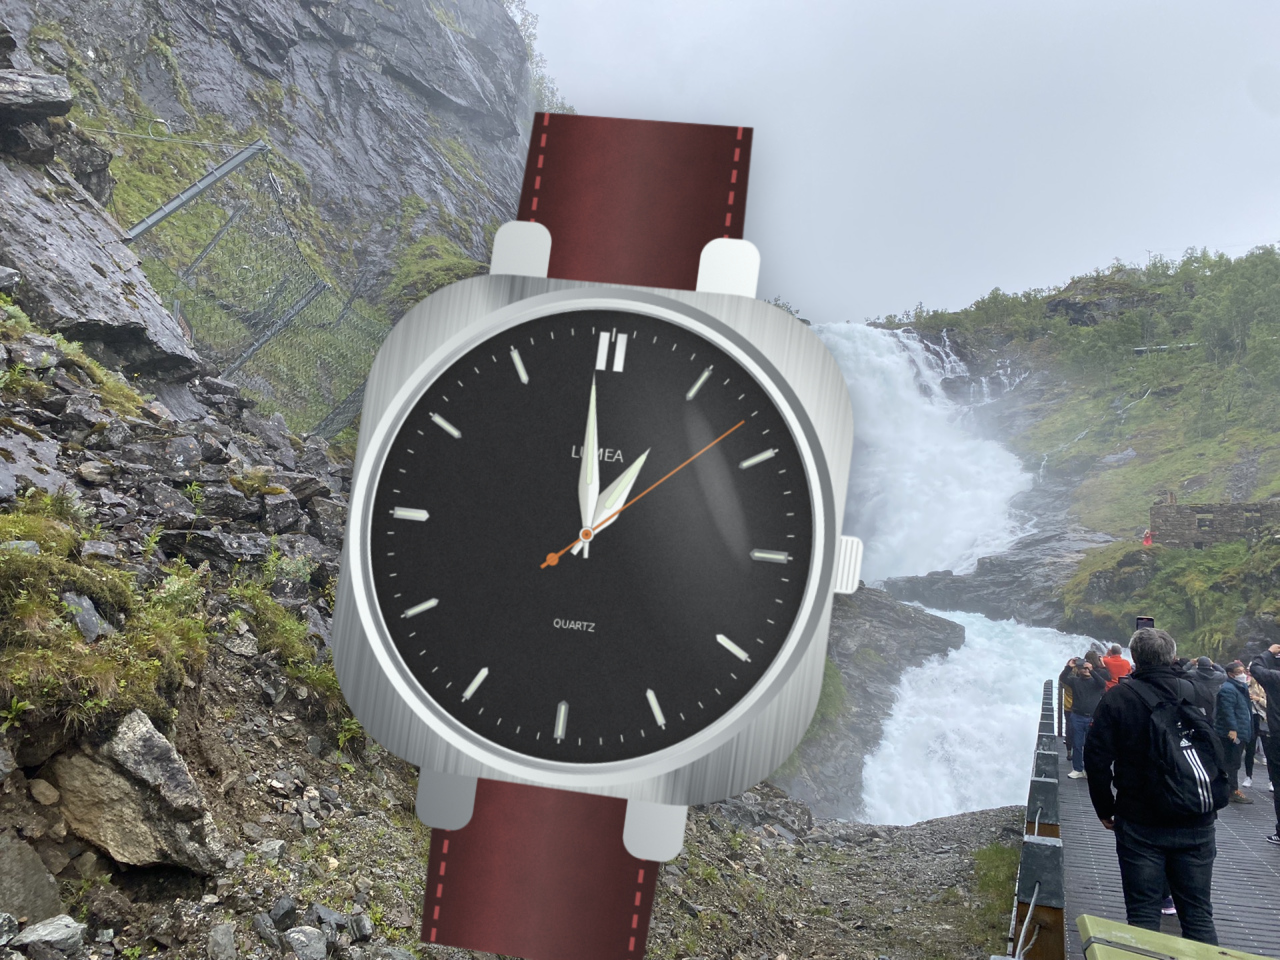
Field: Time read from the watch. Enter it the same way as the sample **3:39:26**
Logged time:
**12:59:08**
